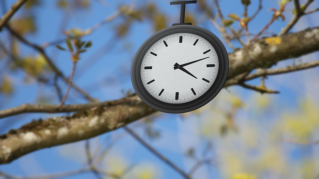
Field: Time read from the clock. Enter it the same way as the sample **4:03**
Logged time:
**4:12**
